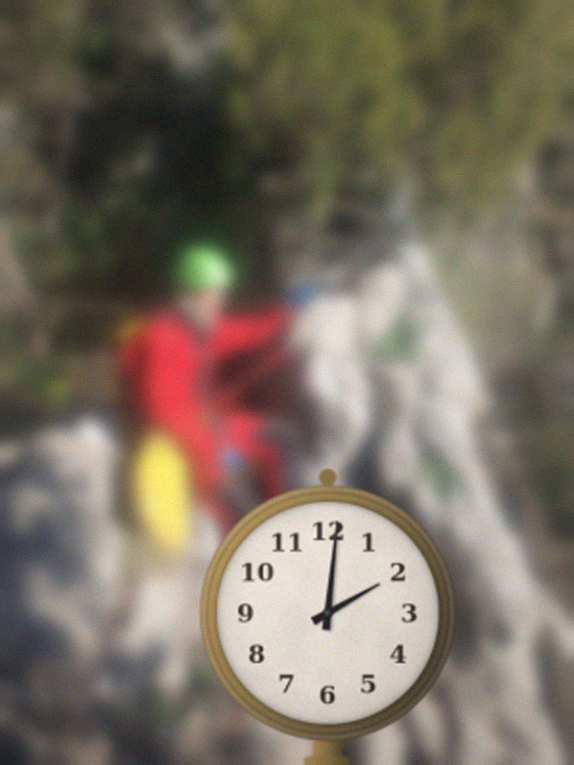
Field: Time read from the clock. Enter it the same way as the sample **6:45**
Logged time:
**2:01**
